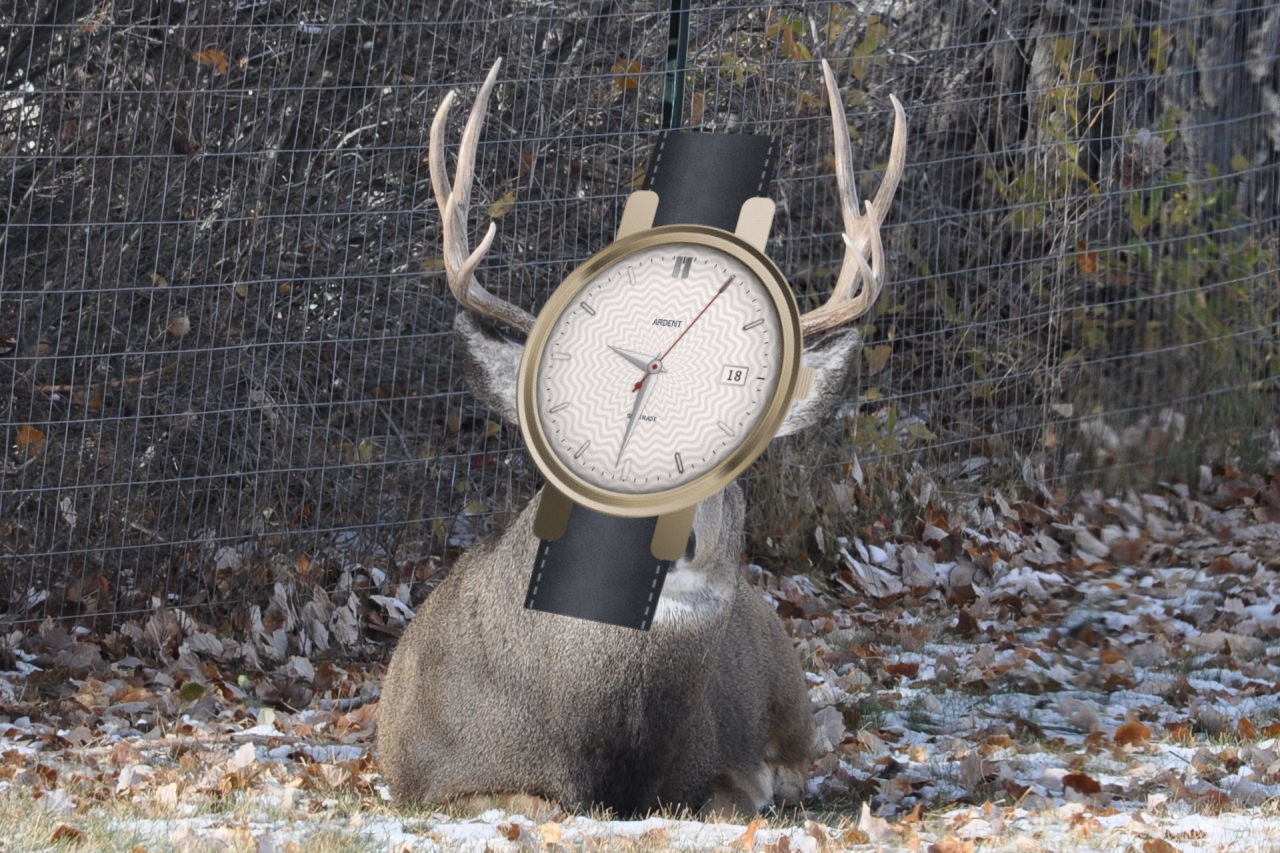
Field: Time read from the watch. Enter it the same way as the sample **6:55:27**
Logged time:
**9:31:05**
